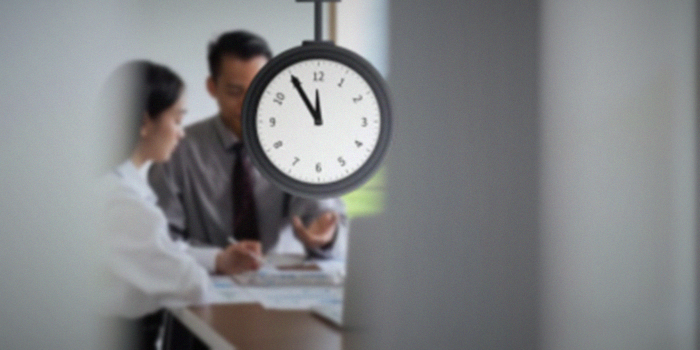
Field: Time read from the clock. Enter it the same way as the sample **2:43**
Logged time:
**11:55**
